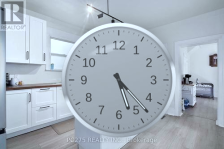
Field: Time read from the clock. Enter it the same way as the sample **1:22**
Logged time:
**5:23**
